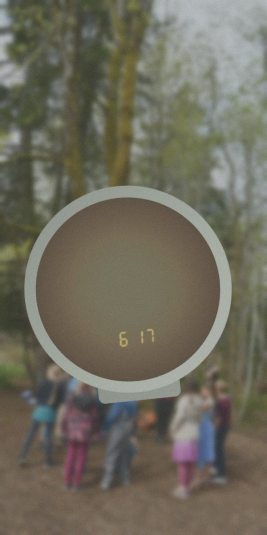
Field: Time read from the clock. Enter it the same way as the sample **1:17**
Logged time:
**6:17**
